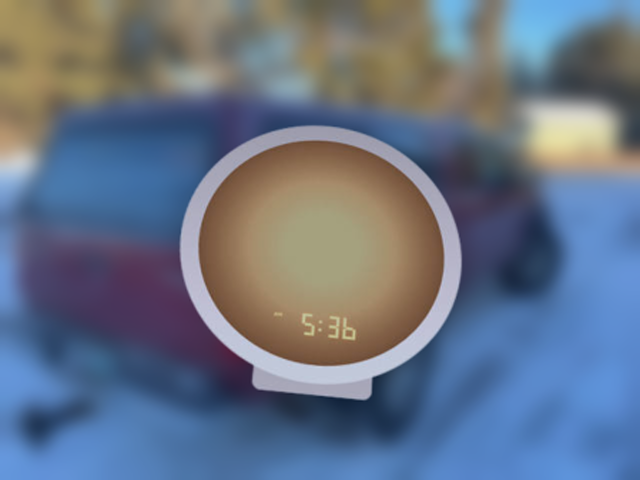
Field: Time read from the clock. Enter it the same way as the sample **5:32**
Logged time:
**5:36**
